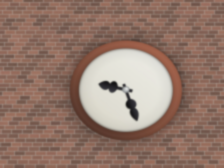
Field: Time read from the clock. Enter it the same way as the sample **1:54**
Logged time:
**9:27**
